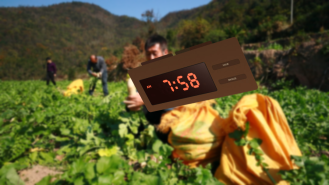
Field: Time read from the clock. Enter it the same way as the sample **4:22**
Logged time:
**7:58**
